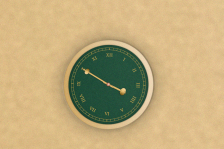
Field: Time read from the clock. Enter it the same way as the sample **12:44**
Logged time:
**3:50**
